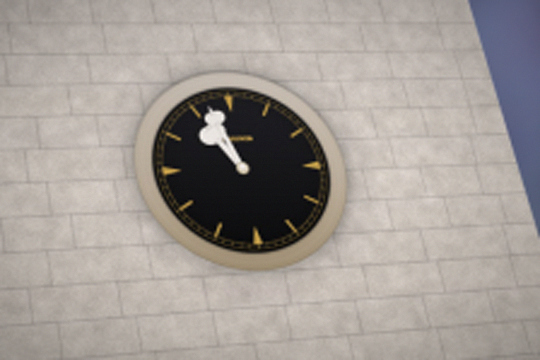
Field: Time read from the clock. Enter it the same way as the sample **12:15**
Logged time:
**10:57**
